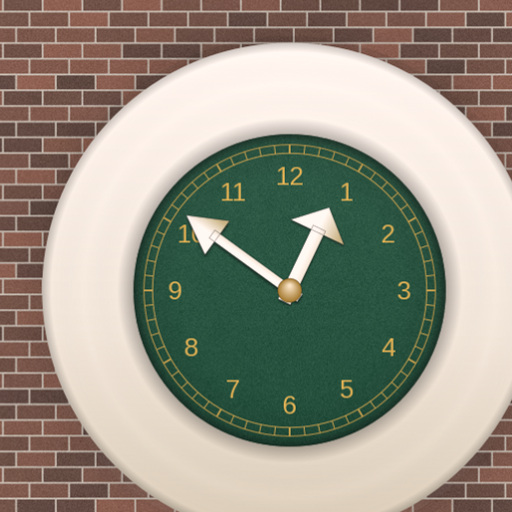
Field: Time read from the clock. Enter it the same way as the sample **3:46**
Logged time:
**12:51**
